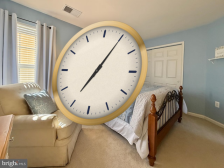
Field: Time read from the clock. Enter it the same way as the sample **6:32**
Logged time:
**7:05**
